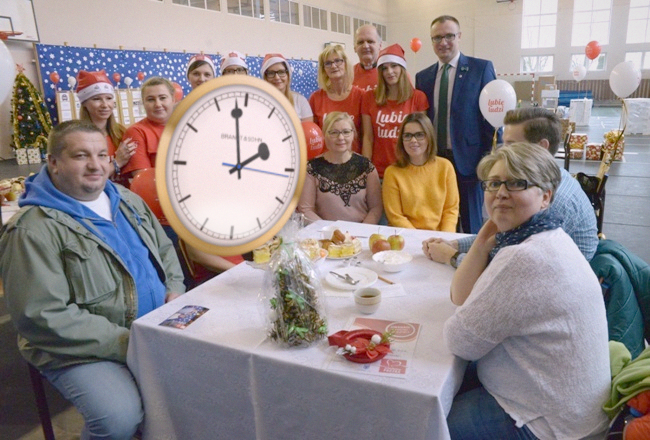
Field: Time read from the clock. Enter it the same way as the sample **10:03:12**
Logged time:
**1:58:16**
